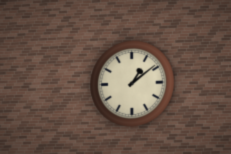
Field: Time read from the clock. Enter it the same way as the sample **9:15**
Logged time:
**1:09**
